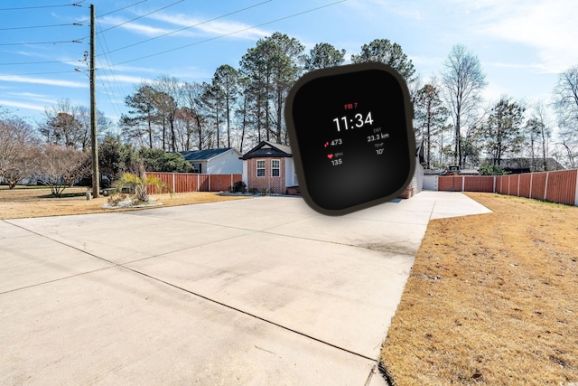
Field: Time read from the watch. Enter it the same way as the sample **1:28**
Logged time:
**11:34**
